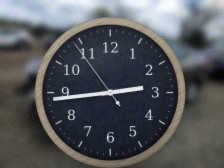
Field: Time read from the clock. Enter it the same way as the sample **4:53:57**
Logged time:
**2:43:54**
